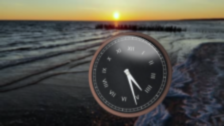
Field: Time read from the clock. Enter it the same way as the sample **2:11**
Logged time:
**4:26**
